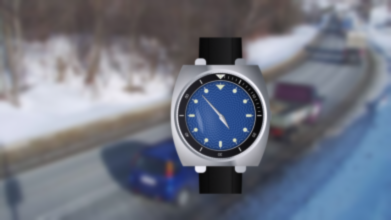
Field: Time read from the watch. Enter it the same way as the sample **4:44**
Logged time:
**4:53**
